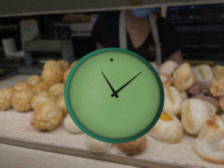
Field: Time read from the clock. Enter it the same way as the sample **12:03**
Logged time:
**11:09**
